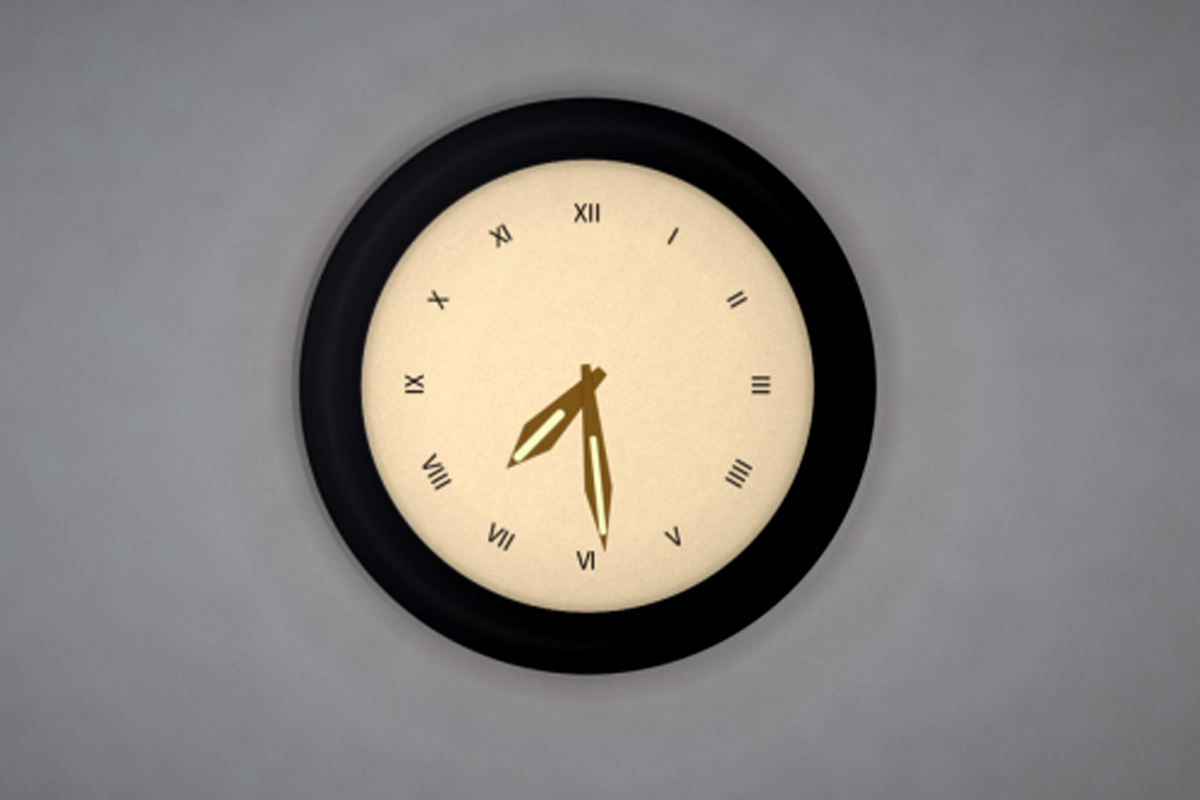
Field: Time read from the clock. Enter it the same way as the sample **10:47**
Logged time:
**7:29**
